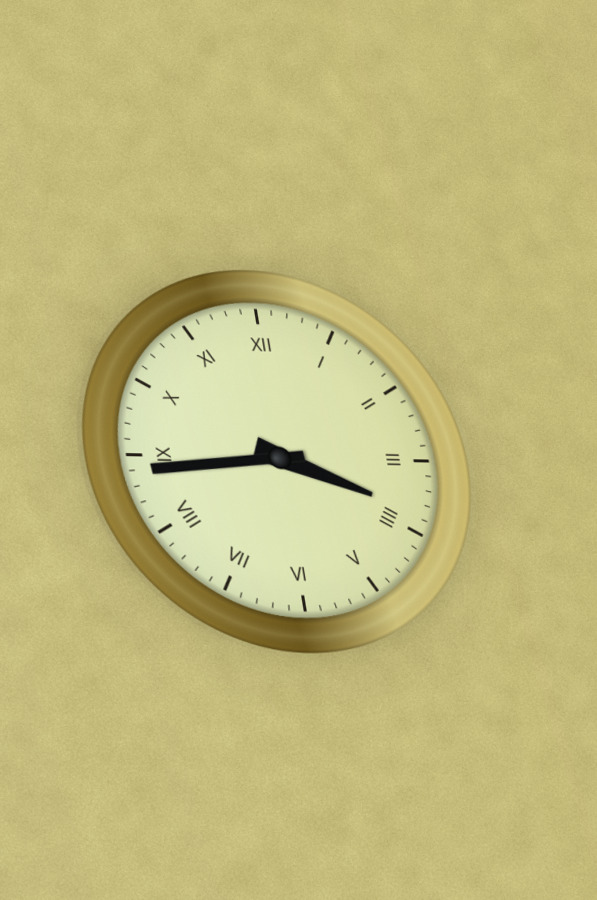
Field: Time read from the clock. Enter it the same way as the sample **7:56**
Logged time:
**3:44**
